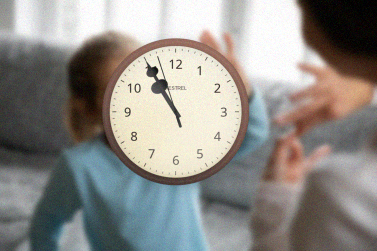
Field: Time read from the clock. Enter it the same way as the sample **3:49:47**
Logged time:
**10:54:57**
